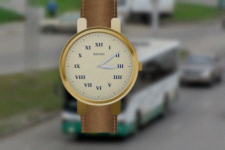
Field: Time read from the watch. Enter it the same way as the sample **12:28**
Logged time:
**3:09**
